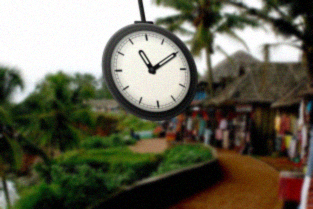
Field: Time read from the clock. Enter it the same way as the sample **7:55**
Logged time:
**11:10**
